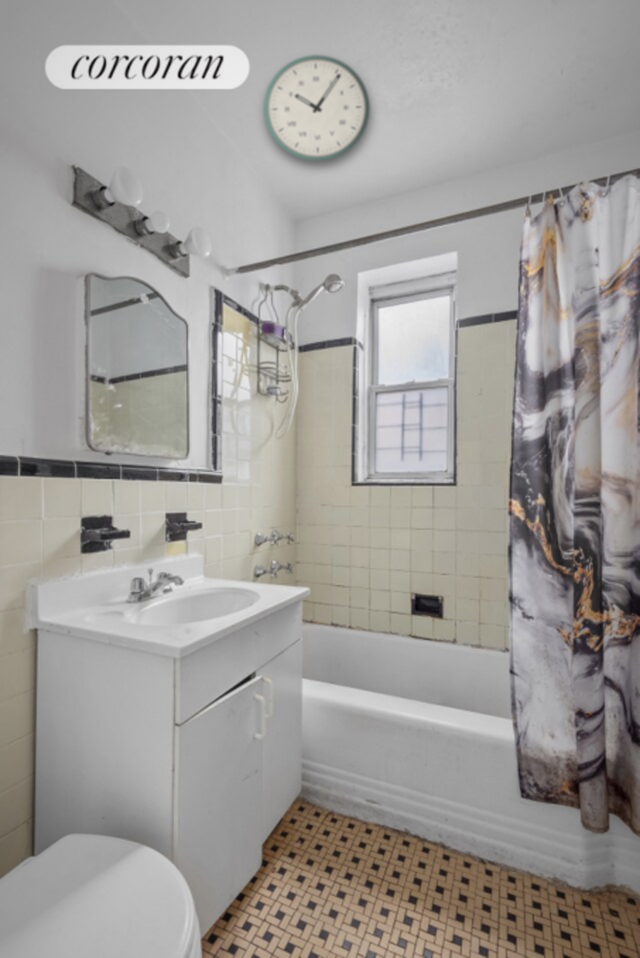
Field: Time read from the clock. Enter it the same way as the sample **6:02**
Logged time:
**10:06**
